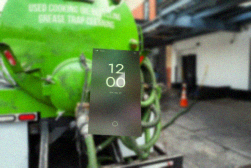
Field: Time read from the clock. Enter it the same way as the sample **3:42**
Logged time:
**12:00**
